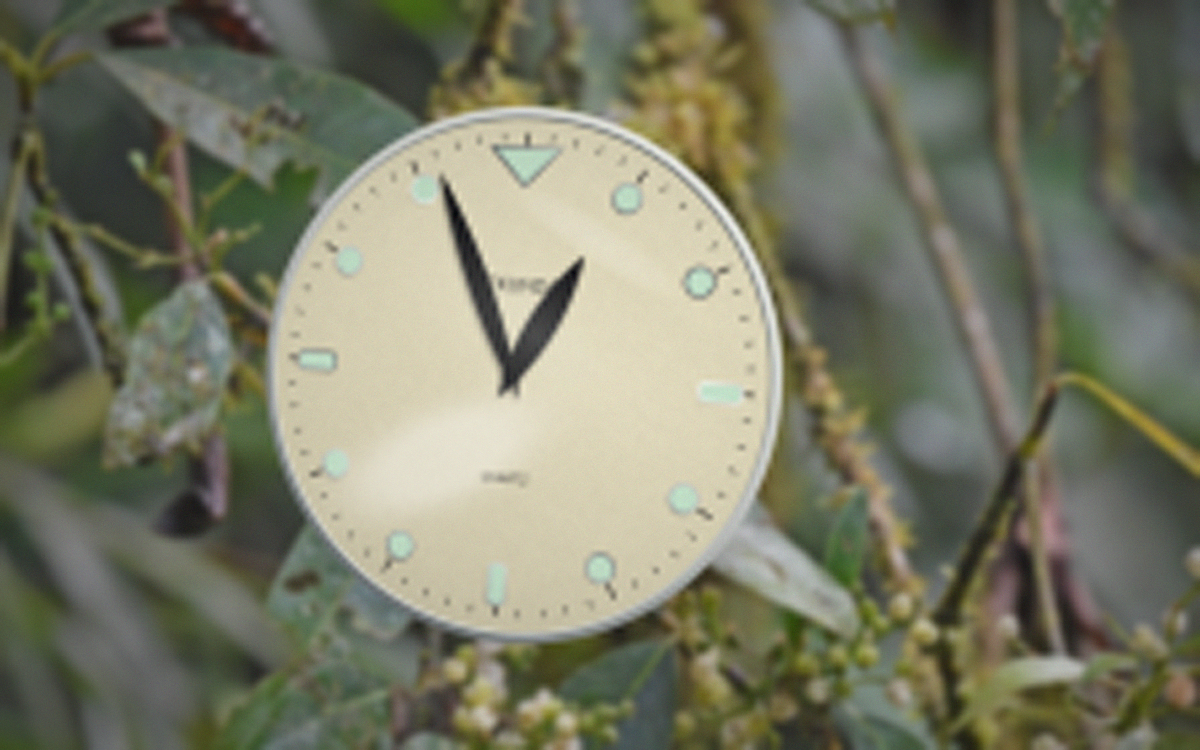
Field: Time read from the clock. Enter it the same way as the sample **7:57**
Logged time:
**12:56**
